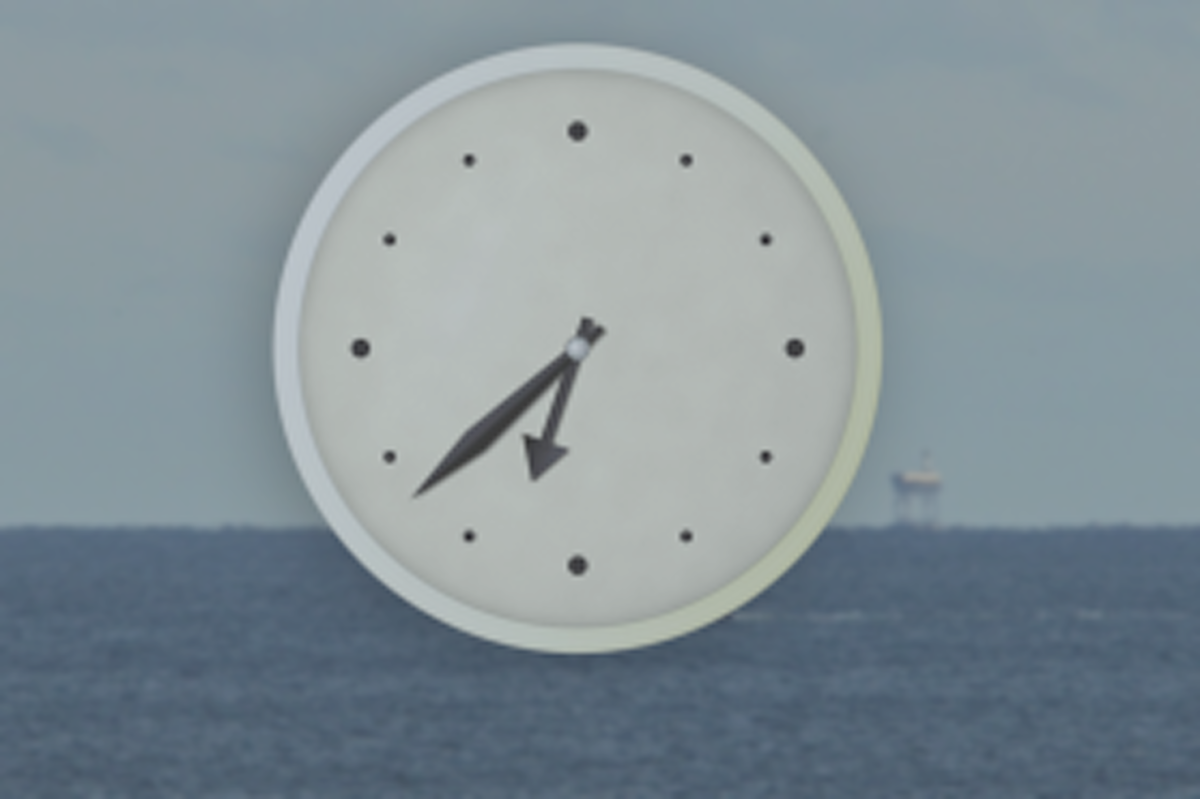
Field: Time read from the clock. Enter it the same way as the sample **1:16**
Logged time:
**6:38**
